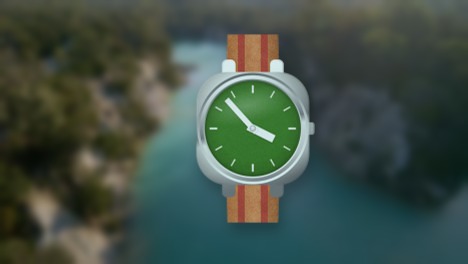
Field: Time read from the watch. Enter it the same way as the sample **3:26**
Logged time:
**3:53**
